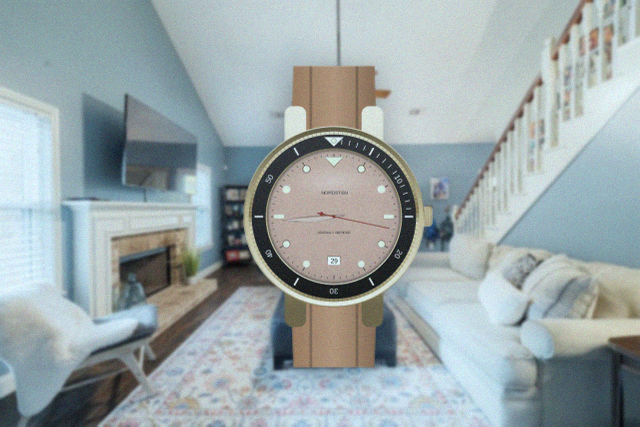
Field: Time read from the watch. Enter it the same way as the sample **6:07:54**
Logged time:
**8:44:17**
